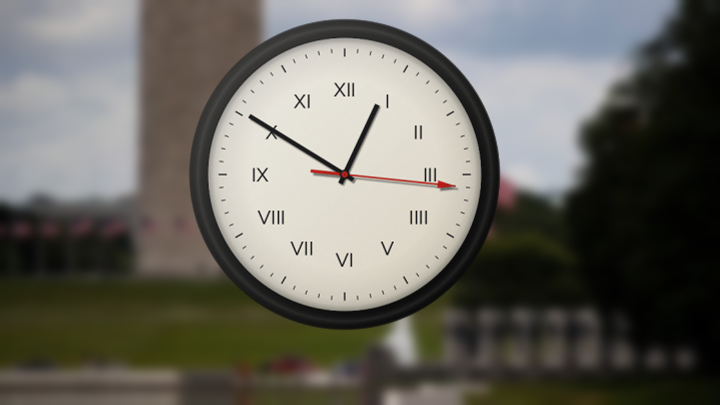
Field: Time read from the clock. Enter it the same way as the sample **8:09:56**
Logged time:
**12:50:16**
